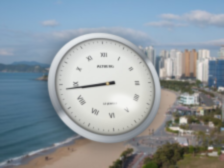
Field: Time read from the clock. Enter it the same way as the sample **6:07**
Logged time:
**8:44**
